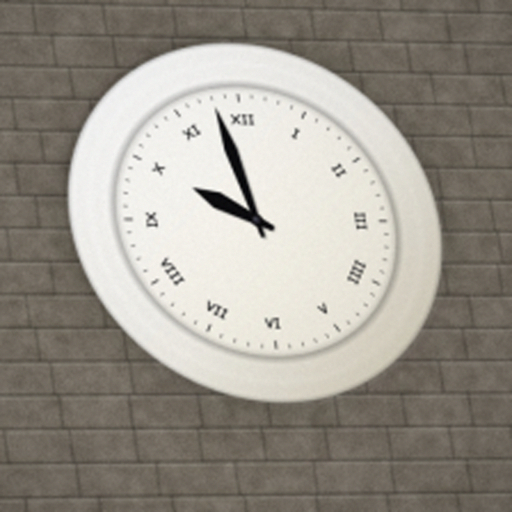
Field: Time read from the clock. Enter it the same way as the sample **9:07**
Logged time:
**9:58**
